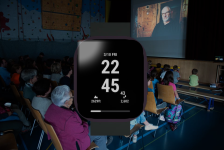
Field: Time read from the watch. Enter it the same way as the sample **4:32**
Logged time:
**22:45**
